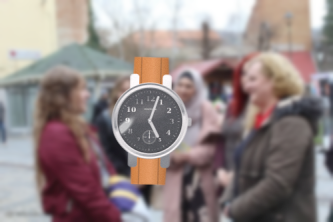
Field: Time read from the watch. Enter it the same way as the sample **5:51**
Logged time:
**5:03**
